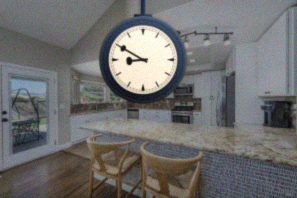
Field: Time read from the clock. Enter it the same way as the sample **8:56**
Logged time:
**8:50**
